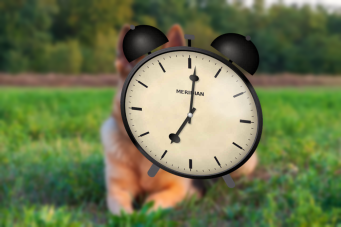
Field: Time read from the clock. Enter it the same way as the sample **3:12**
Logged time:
**7:01**
